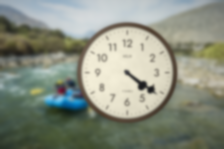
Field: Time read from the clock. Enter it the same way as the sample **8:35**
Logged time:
**4:21**
